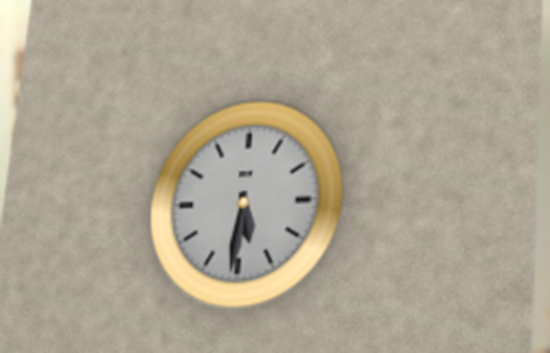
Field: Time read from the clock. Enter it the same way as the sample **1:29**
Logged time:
**5:31**
